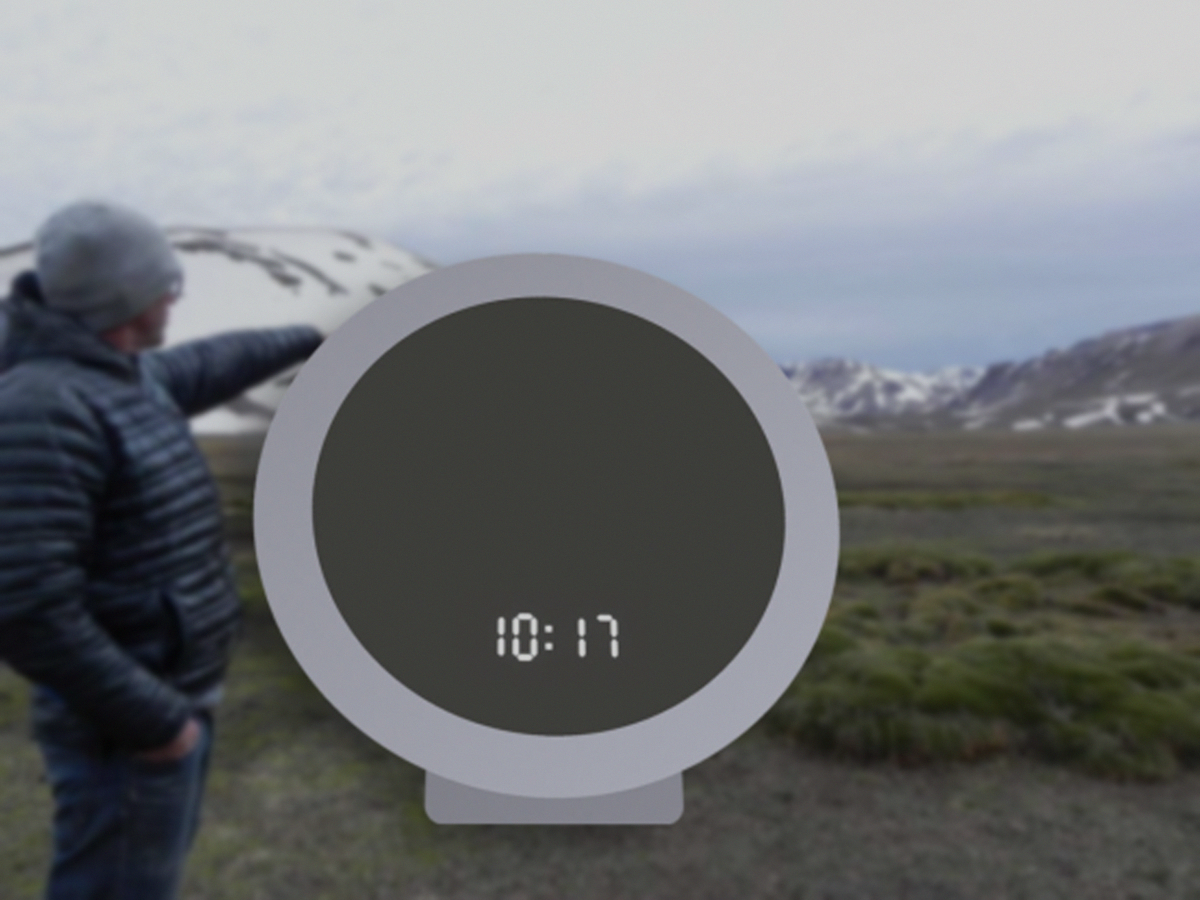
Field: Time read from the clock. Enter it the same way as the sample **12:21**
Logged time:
**10:17**
